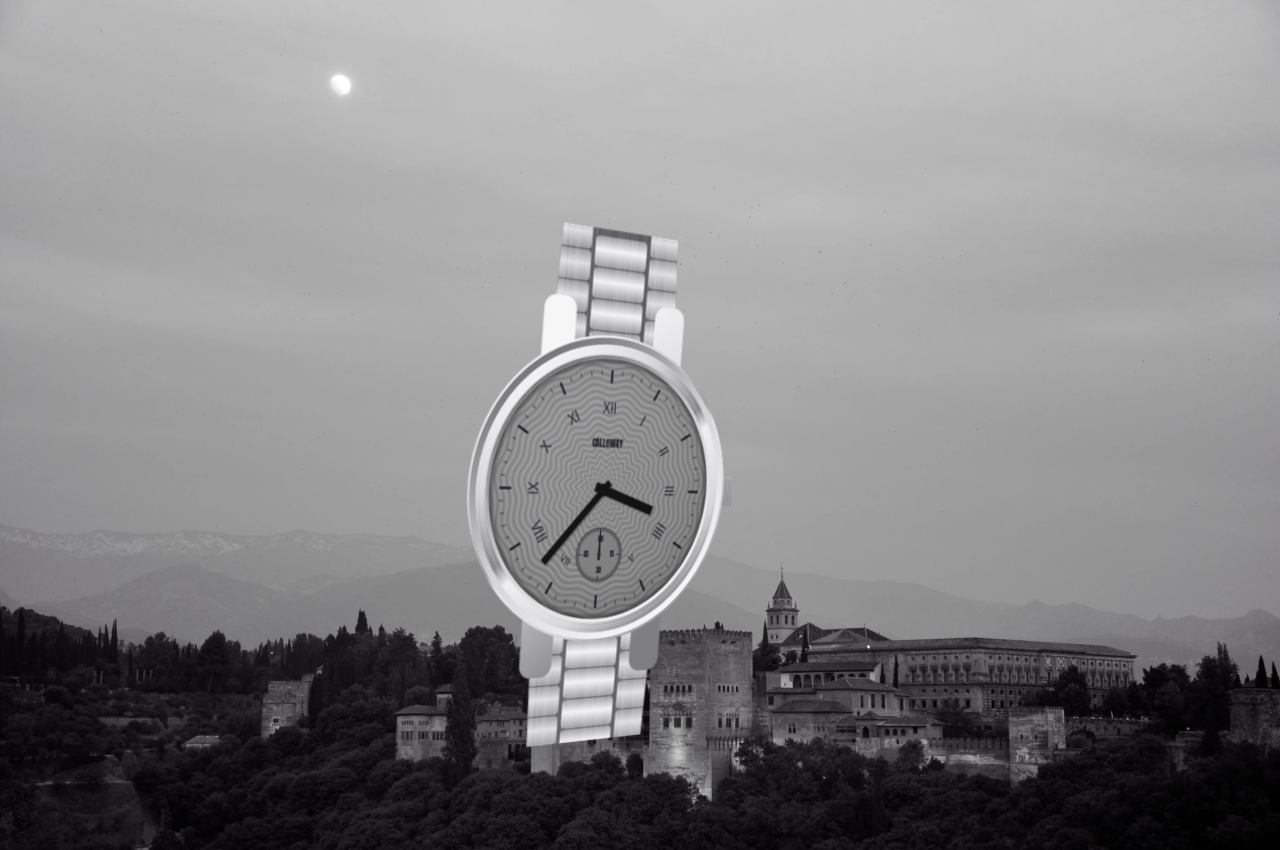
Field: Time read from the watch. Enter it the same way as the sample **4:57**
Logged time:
**3:37**
